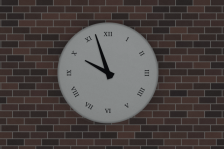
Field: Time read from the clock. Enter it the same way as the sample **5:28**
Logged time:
**9:57**
